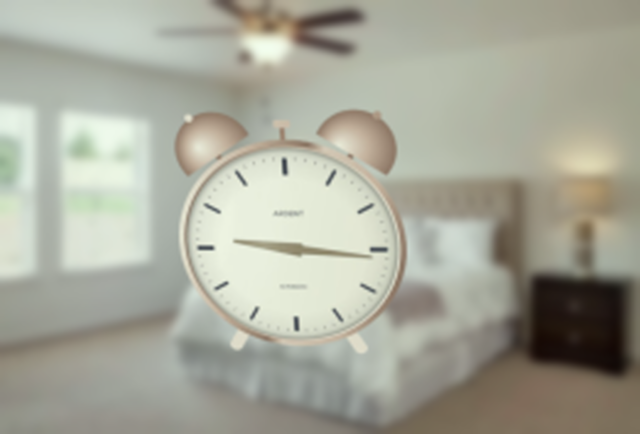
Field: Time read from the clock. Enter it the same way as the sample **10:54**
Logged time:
**9:16**
